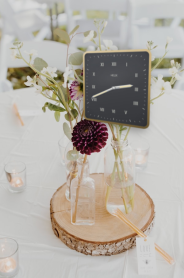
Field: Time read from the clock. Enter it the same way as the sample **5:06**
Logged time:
**2:41**
